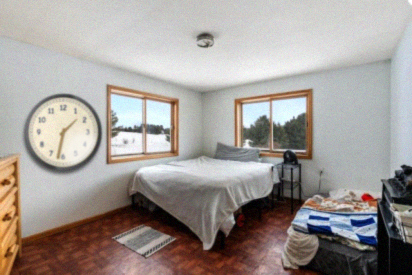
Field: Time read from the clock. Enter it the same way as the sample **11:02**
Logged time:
**1:32**
